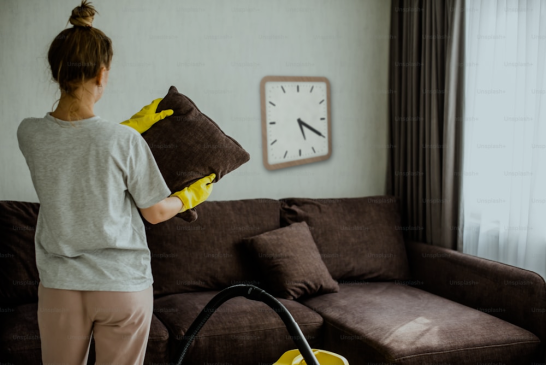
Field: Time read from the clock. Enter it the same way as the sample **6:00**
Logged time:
**5:20**
